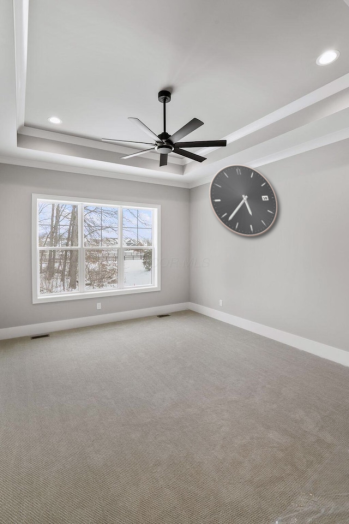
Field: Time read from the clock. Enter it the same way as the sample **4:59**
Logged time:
**5:38**
